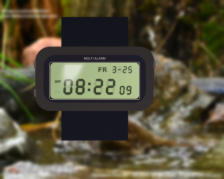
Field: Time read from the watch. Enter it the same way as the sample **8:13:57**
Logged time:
**8:22:09**
